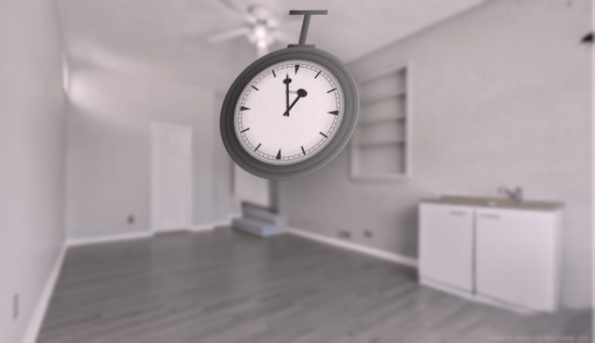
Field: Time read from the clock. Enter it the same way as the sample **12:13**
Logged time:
**12:58**
